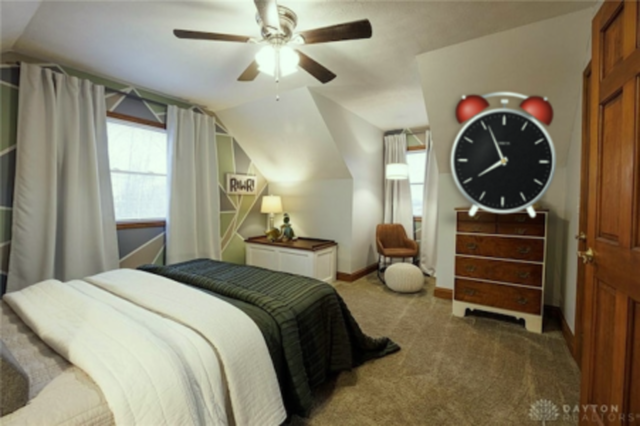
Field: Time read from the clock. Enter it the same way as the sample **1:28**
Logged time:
**7:56**
